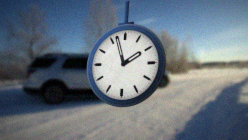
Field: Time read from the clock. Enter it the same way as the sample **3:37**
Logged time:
**1:57**
